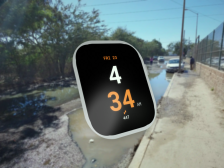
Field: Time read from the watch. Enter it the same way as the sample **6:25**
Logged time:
**4:34**
